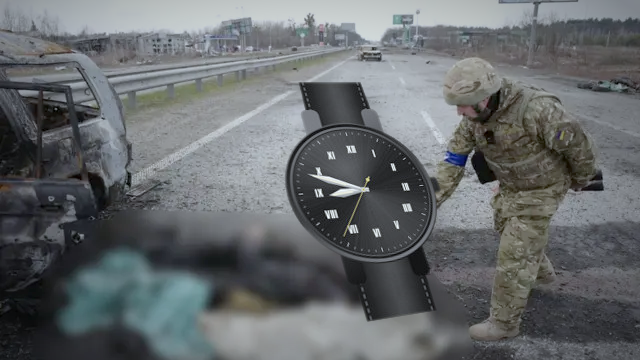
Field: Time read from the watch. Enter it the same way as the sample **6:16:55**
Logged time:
**8:48:36**
